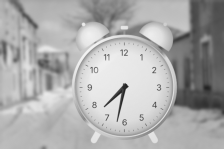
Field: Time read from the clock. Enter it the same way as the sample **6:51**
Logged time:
**7:32**
